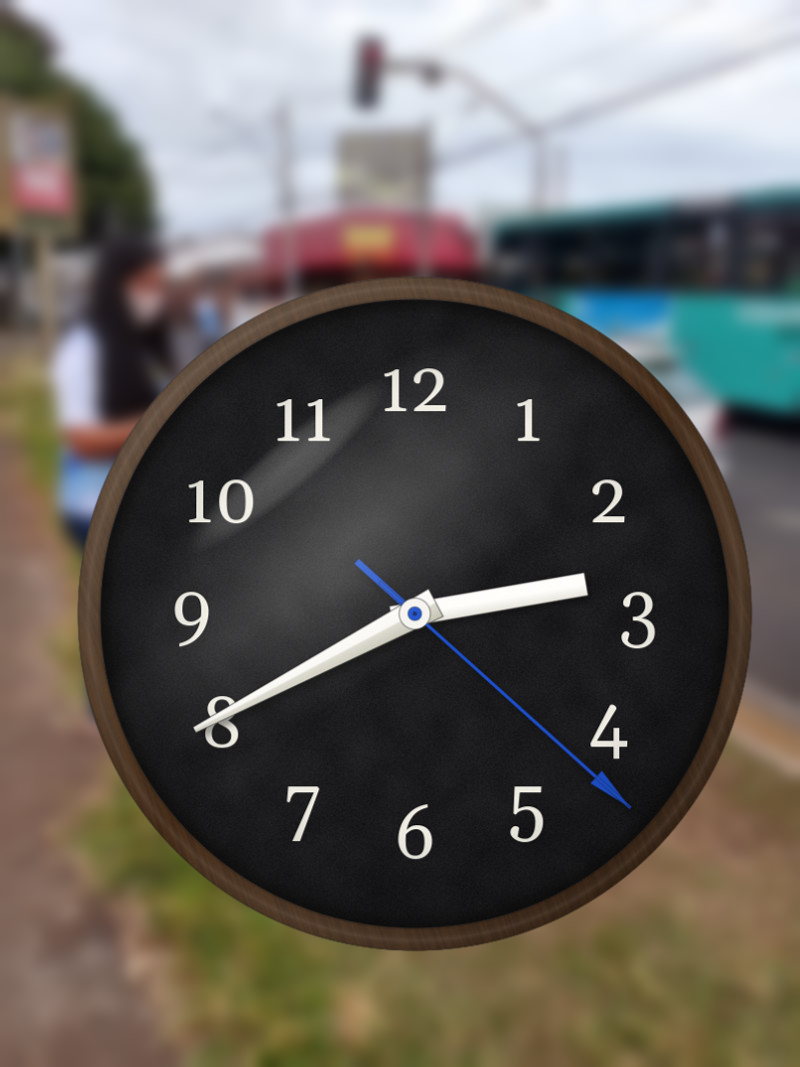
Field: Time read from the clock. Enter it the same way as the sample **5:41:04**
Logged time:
**2:40:22**
